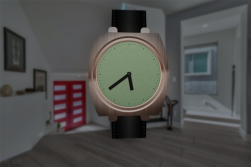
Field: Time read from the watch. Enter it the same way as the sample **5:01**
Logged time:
**5:39**
